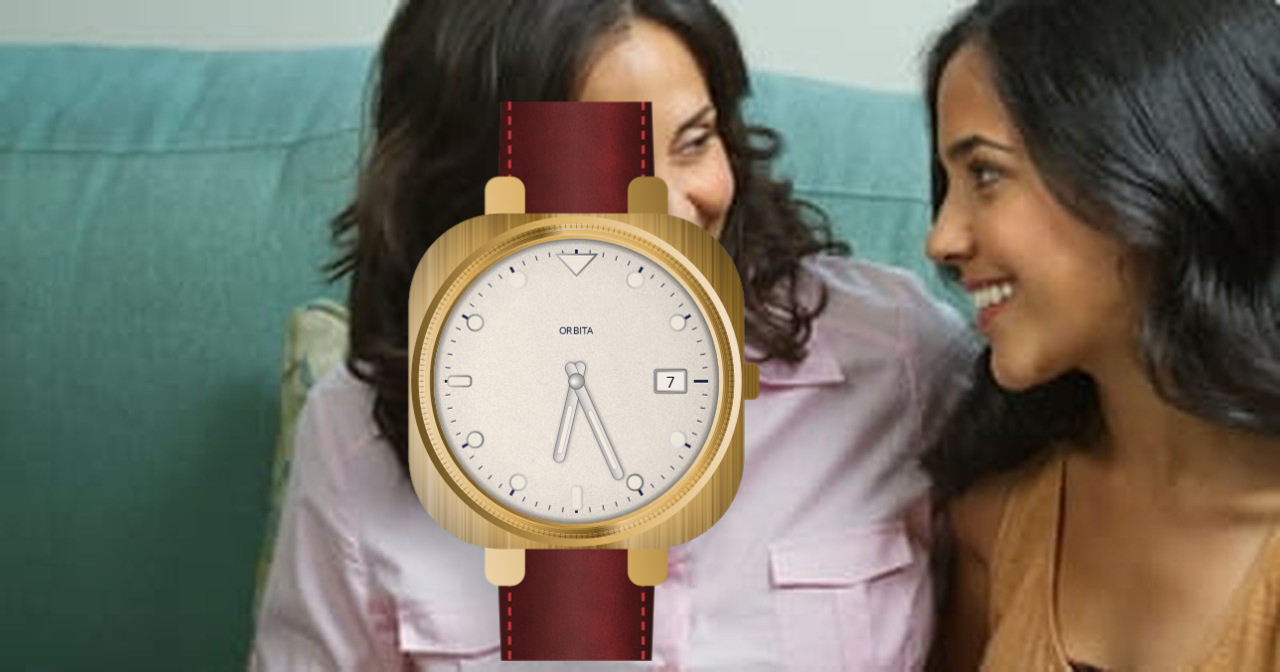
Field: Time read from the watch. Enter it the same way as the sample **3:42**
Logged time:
**6:26**
